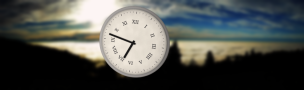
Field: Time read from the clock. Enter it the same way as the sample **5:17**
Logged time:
**6:47**
